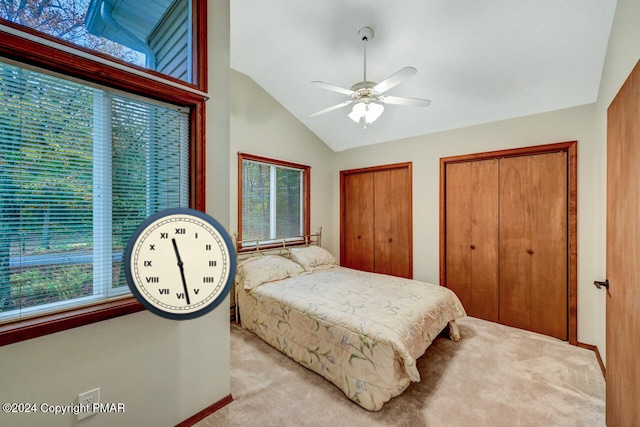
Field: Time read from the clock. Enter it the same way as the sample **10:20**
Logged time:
**11:28**
